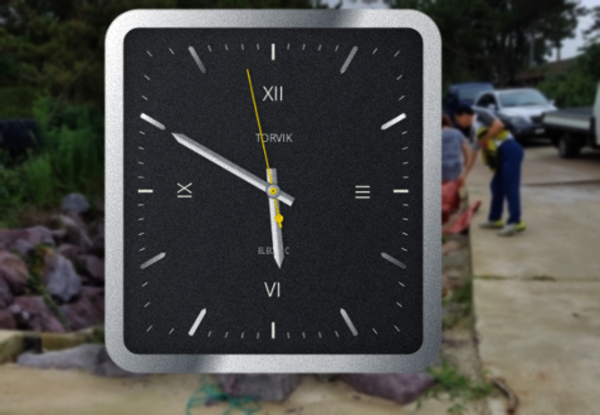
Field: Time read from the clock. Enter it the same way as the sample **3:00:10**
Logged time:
**5:49:58**
